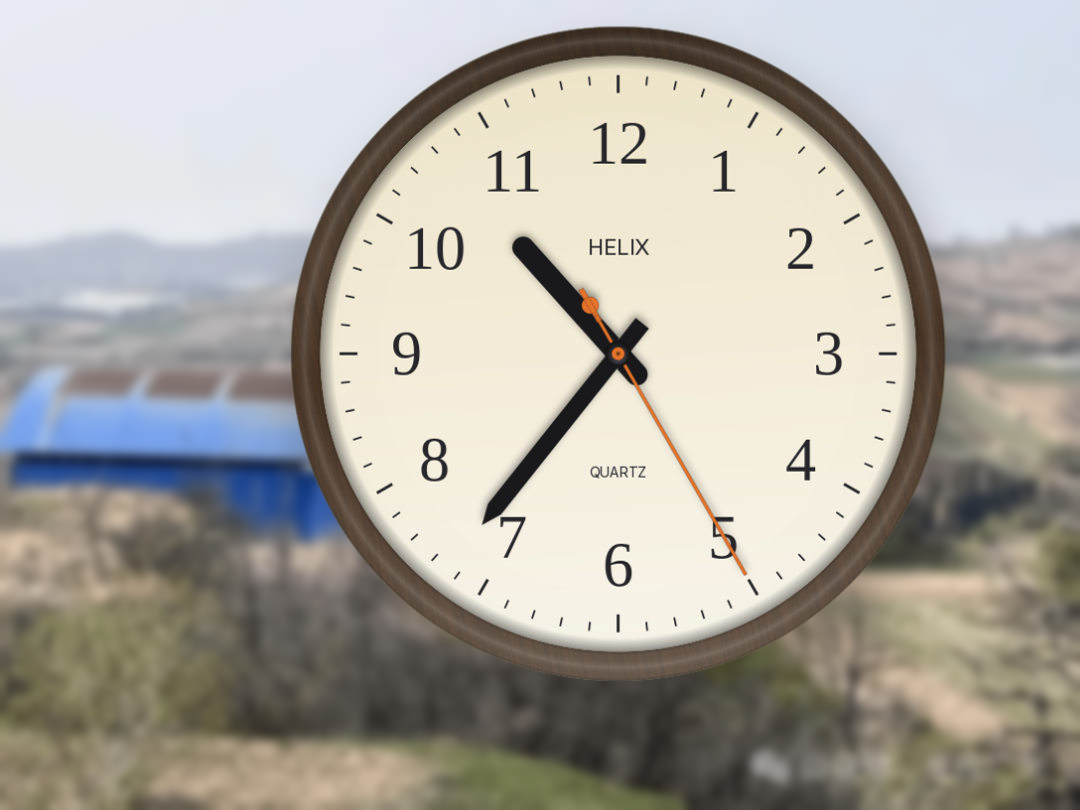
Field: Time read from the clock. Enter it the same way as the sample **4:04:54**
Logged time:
**10:36:25**
